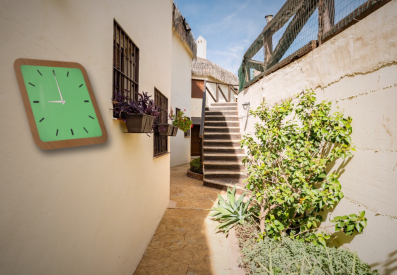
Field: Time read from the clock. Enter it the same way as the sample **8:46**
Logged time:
**9:00**
